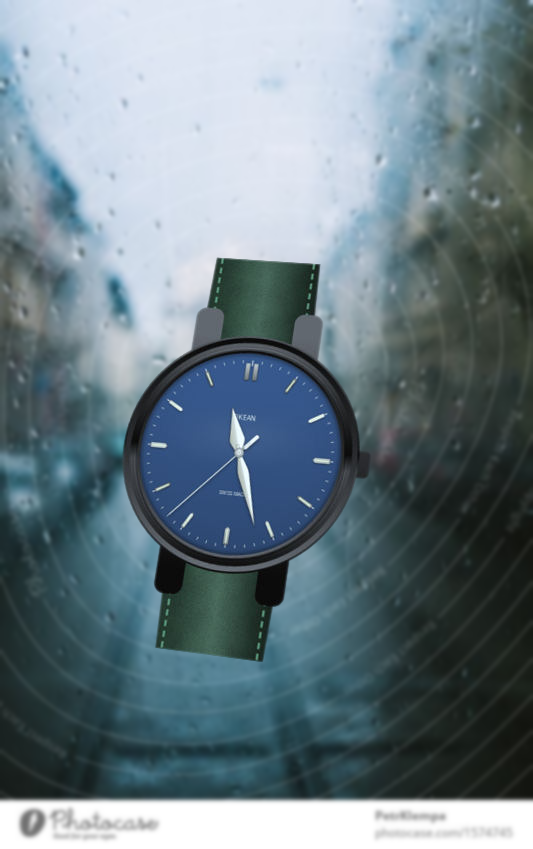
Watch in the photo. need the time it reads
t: 11:26:37
